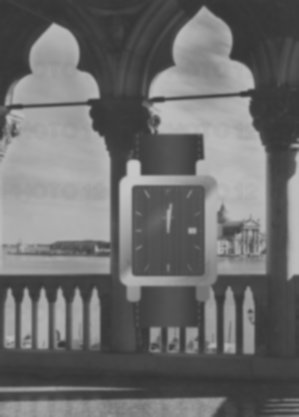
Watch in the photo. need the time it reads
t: 12:01
